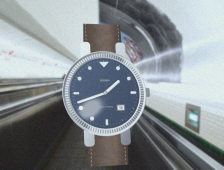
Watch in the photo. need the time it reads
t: 1:42
